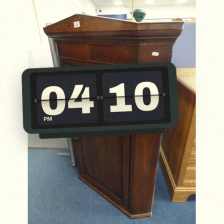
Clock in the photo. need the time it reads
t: 4:10
